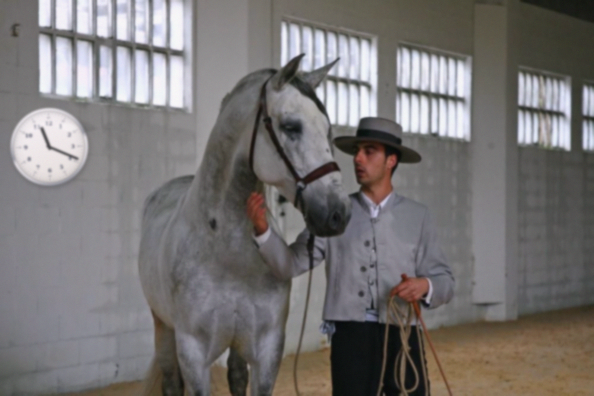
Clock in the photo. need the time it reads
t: 11:19
